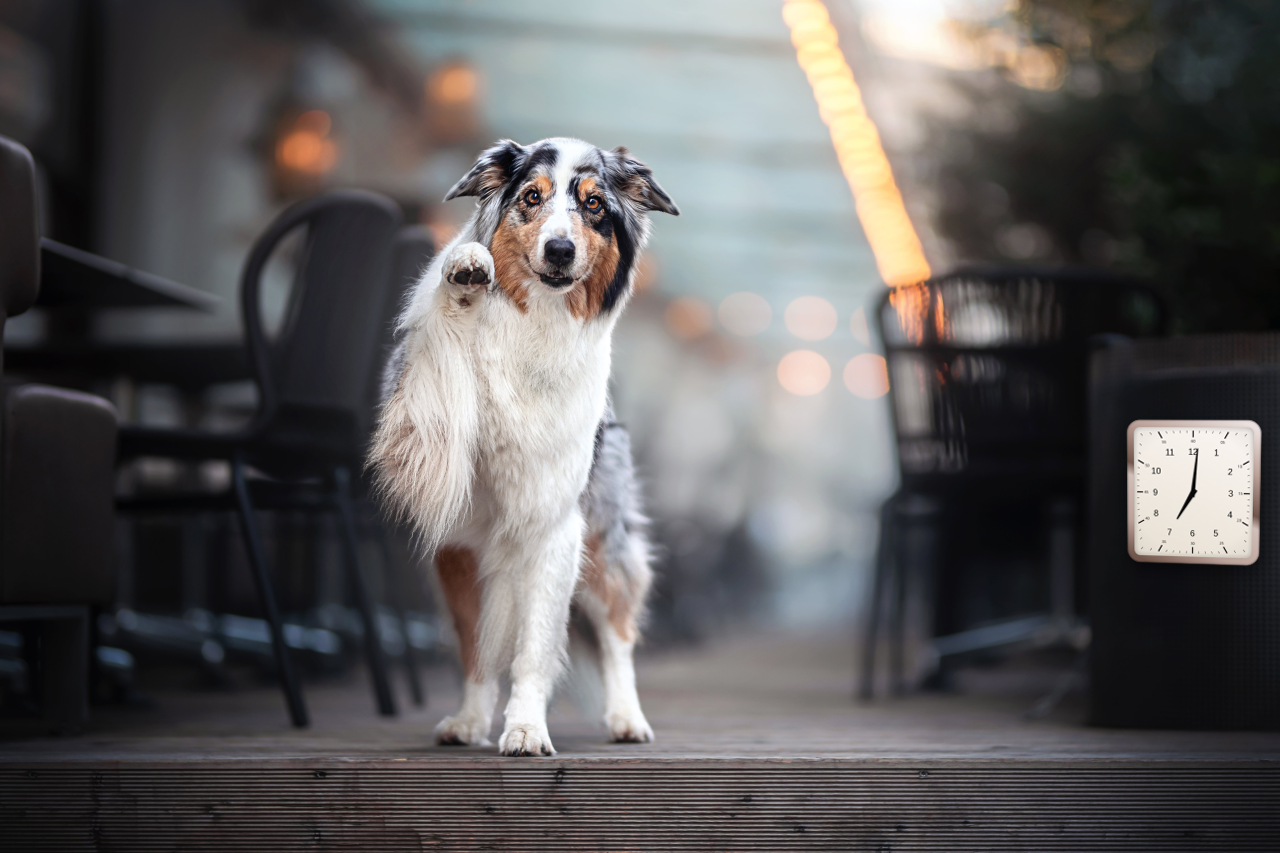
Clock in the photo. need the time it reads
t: 7:01
